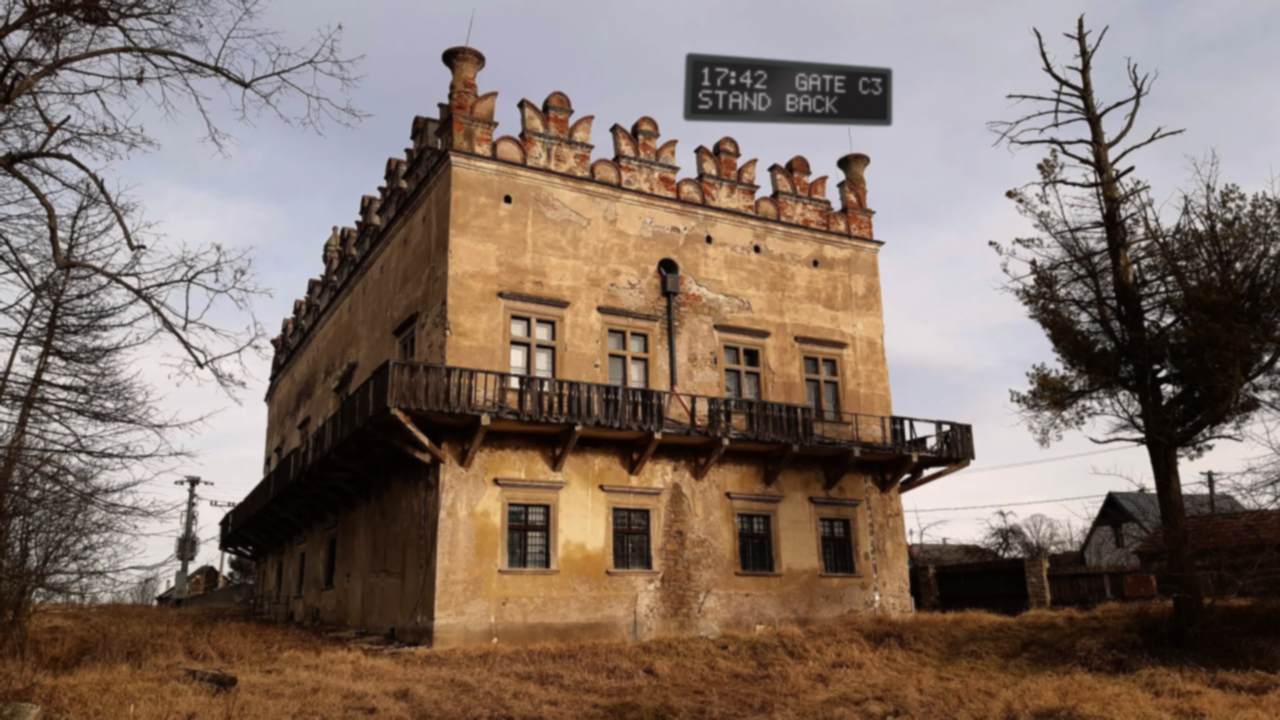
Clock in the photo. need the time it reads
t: 17:42
